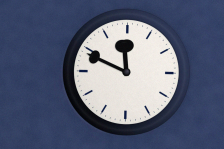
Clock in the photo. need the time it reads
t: 11:49
